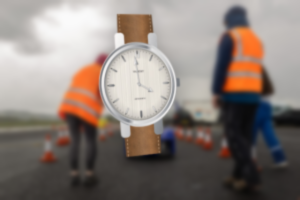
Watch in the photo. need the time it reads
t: 3:59
